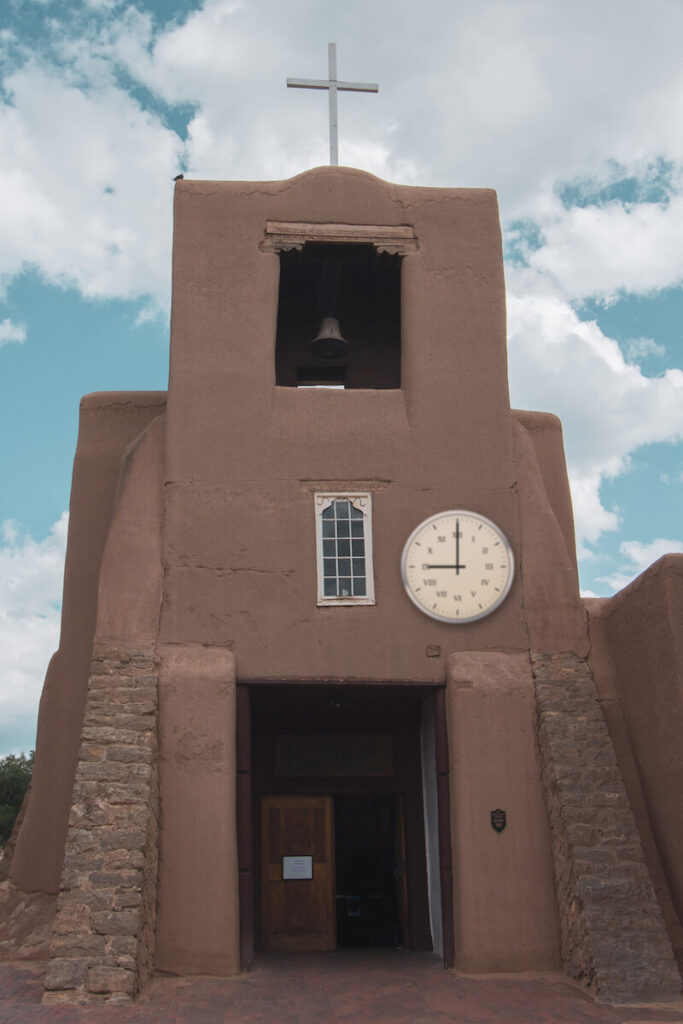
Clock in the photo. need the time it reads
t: 9:00
